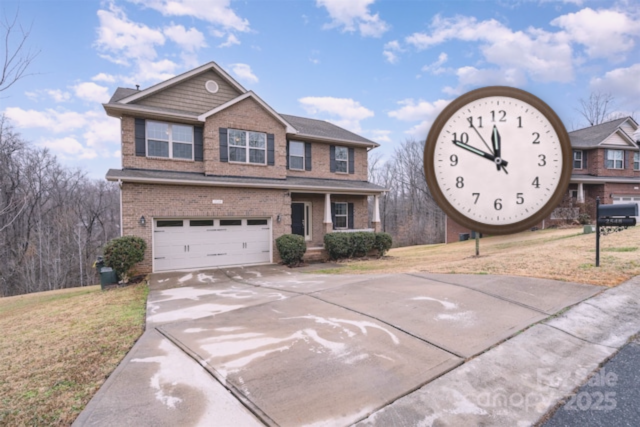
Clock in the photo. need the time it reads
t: 11:48:54
